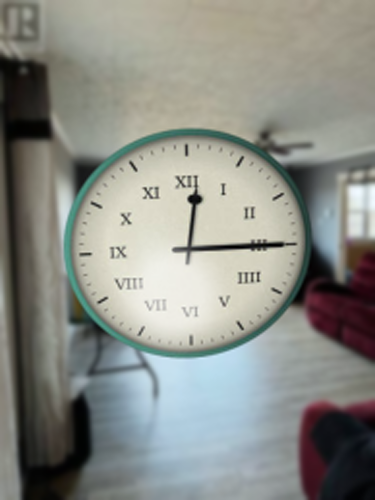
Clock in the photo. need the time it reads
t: 12:15
